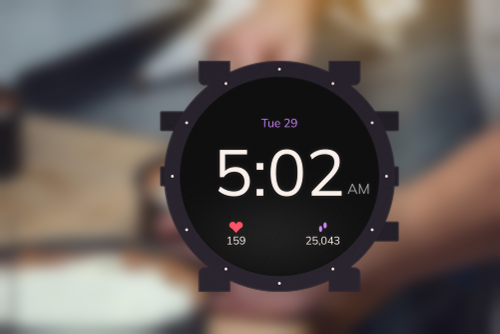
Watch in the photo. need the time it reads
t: 5:02
